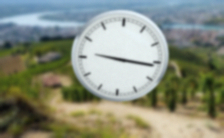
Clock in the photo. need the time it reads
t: 9:16
